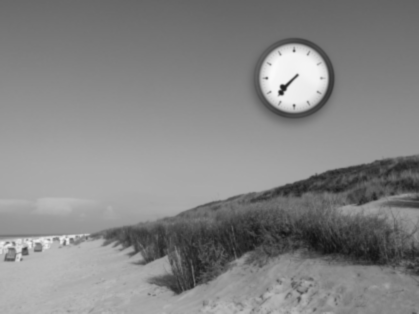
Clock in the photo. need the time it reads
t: 7:37
